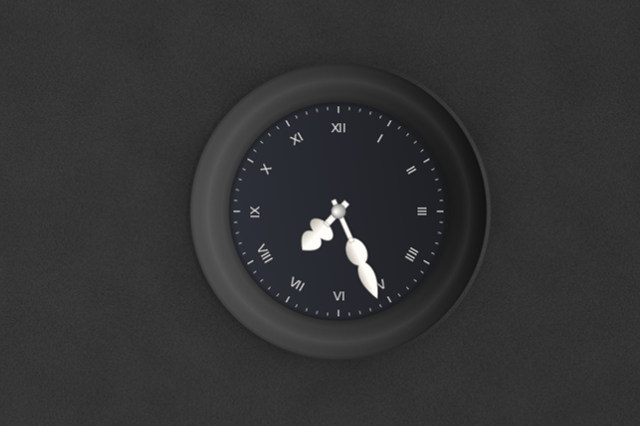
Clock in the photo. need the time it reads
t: 7:26
